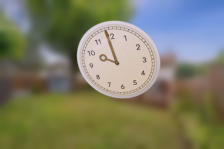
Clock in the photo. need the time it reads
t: 9:59
